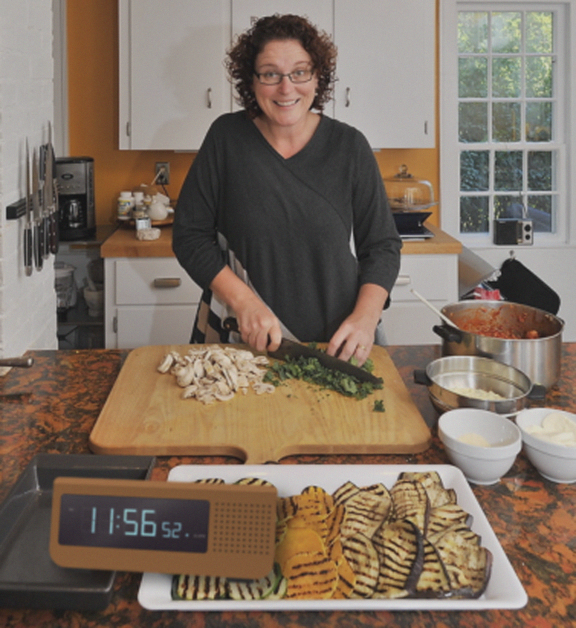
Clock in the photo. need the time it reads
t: 11:56:52
